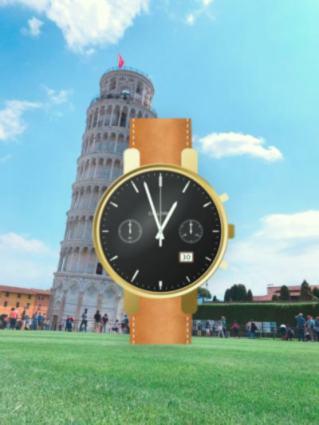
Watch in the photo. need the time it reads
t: 12:57
